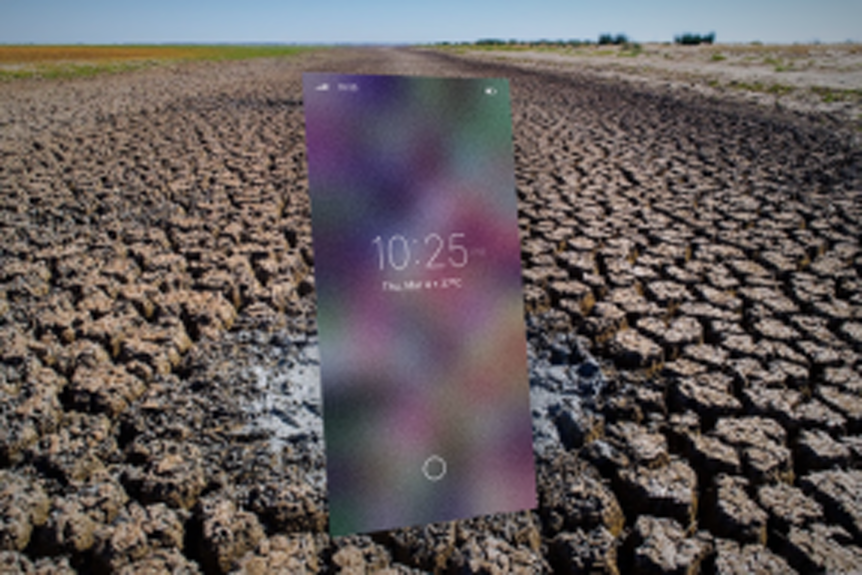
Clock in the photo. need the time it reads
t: 10:25
